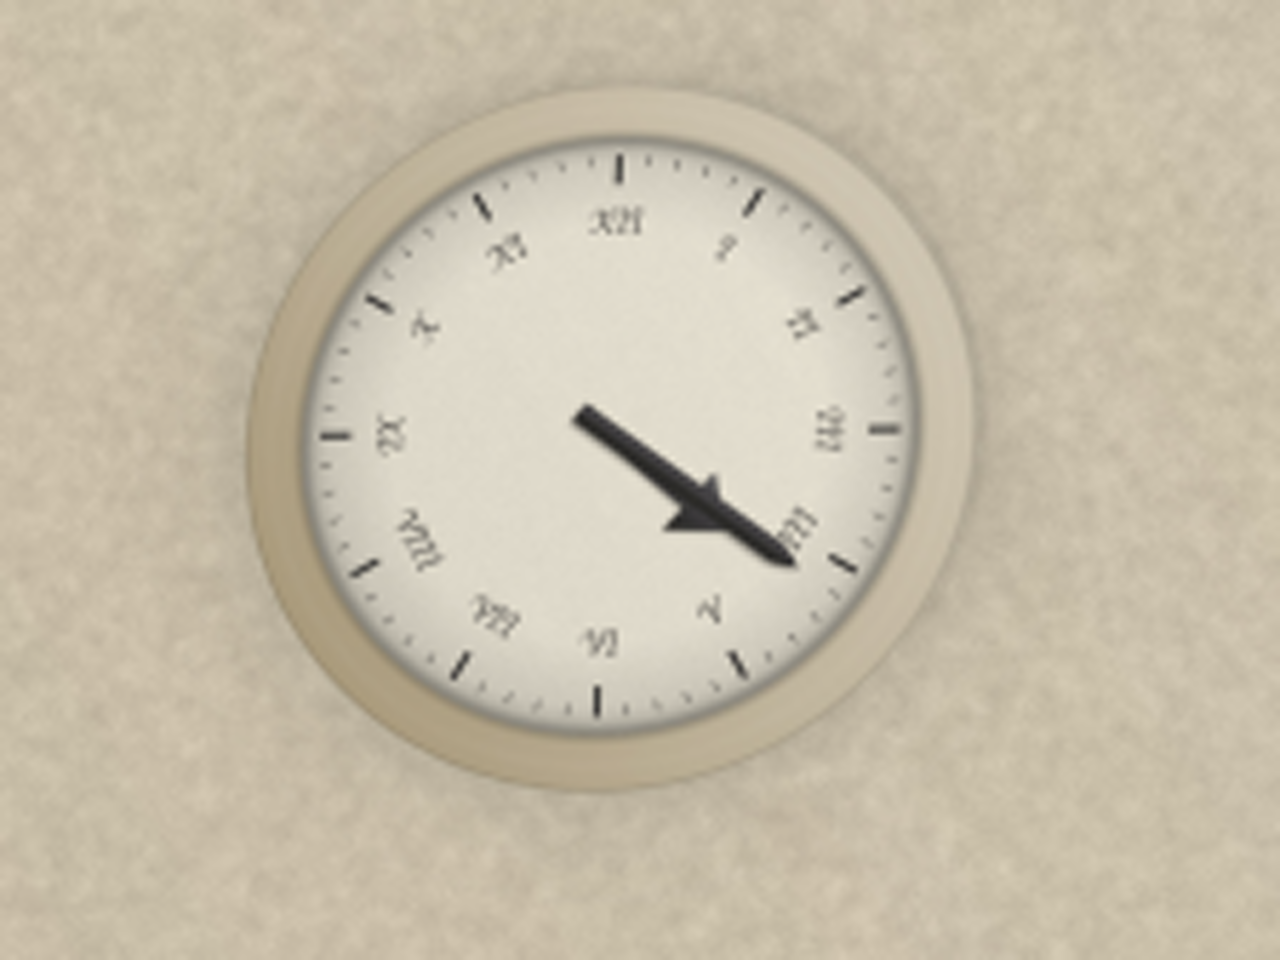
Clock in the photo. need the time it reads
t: 4:21
